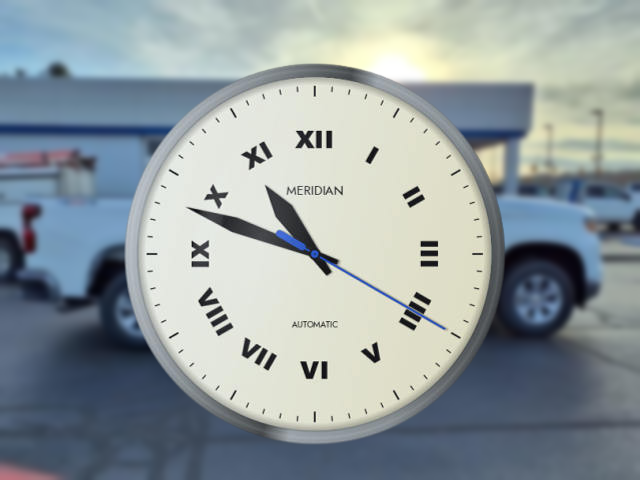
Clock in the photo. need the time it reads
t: 10:48:20
